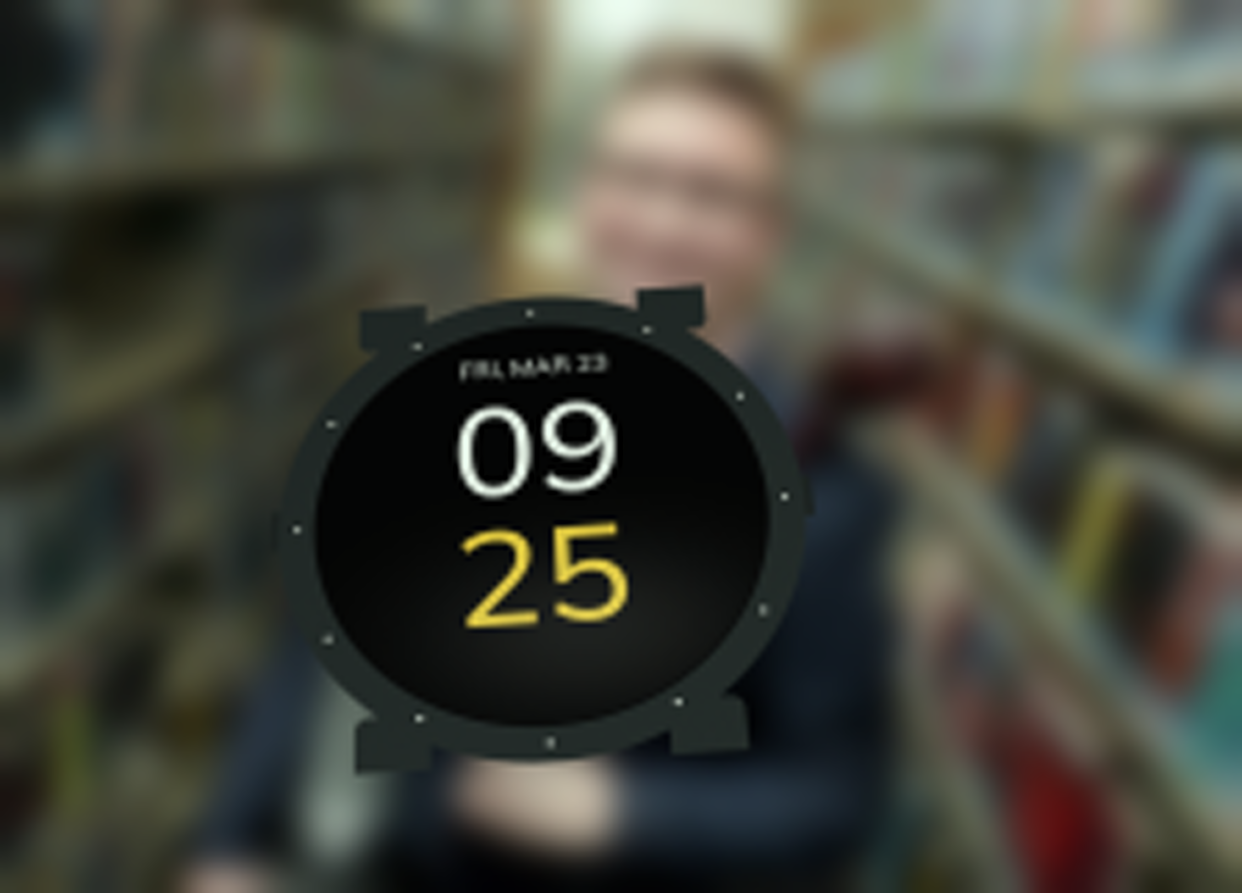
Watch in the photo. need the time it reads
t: 9:25
